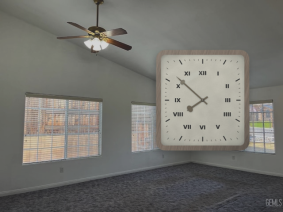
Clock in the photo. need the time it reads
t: 7:52
